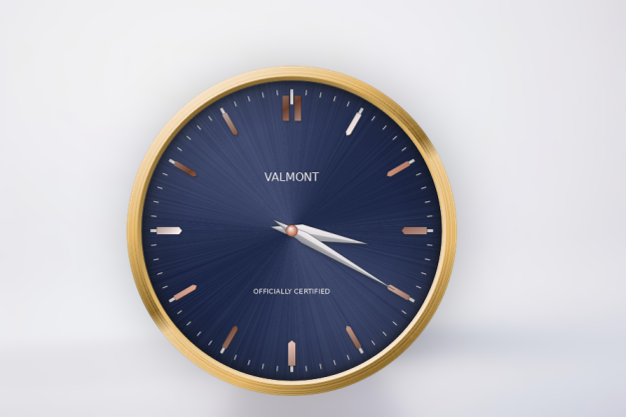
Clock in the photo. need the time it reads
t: 3:20
